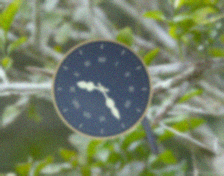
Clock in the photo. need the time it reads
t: 9:25
